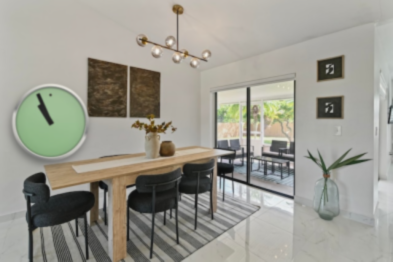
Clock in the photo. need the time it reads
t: 10:56
